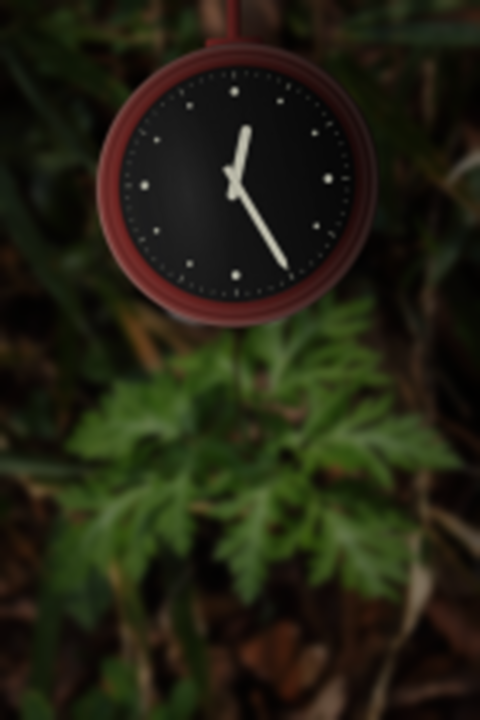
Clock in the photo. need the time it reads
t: 12:25
